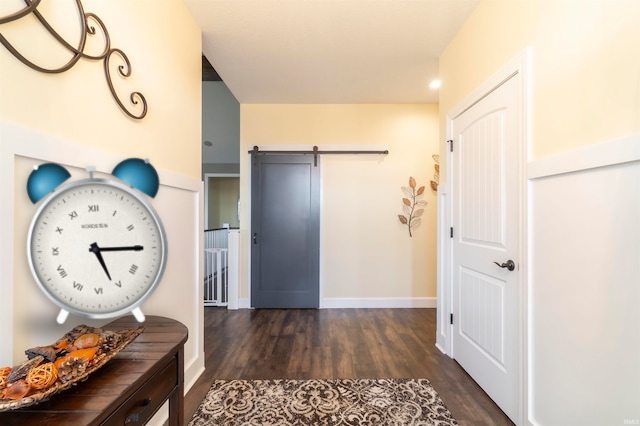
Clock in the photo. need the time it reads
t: 5:15
